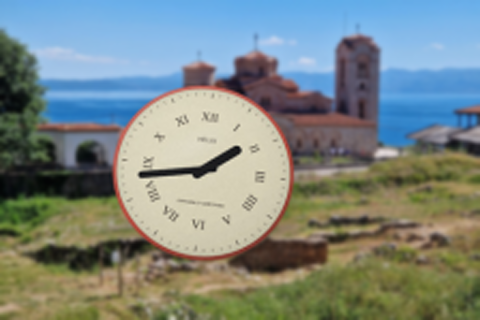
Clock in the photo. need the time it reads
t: 1:43
